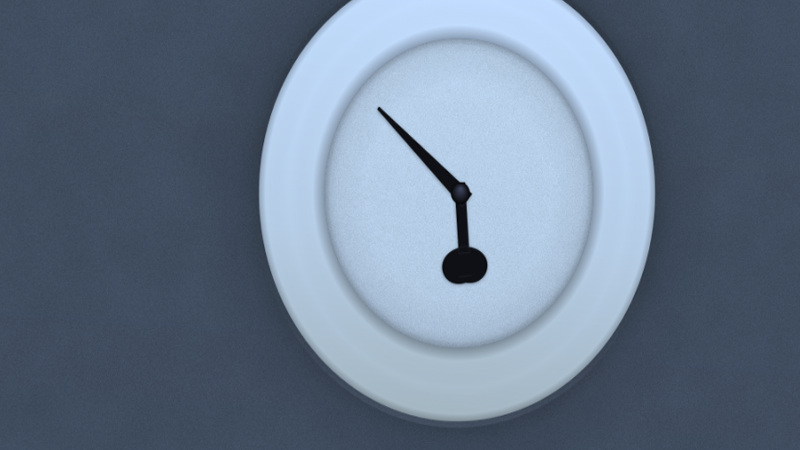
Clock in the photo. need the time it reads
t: 5:52
